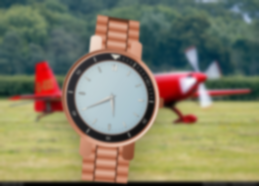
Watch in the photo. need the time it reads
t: 5:40
